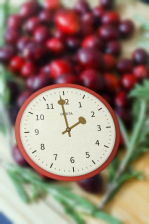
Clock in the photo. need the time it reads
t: 1:59
